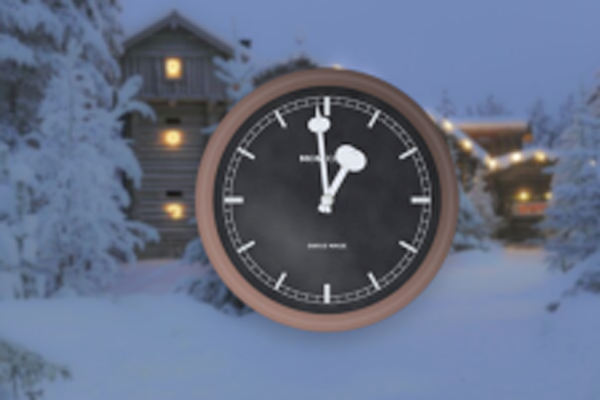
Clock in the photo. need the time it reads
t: 12:59
